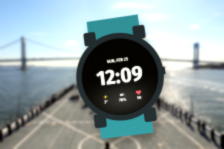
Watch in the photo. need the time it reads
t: 12:09
